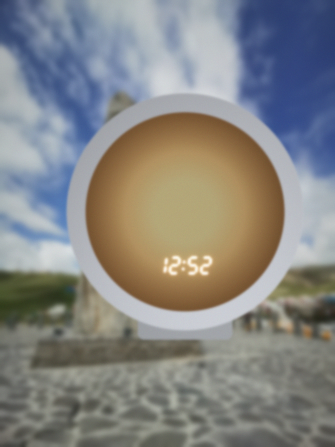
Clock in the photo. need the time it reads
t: 12:52
